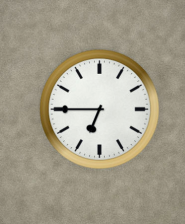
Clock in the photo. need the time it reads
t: 6:45
